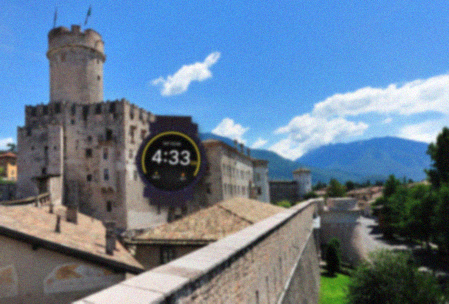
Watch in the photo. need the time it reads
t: 4:33
